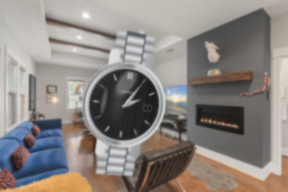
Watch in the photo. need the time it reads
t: 2:05
